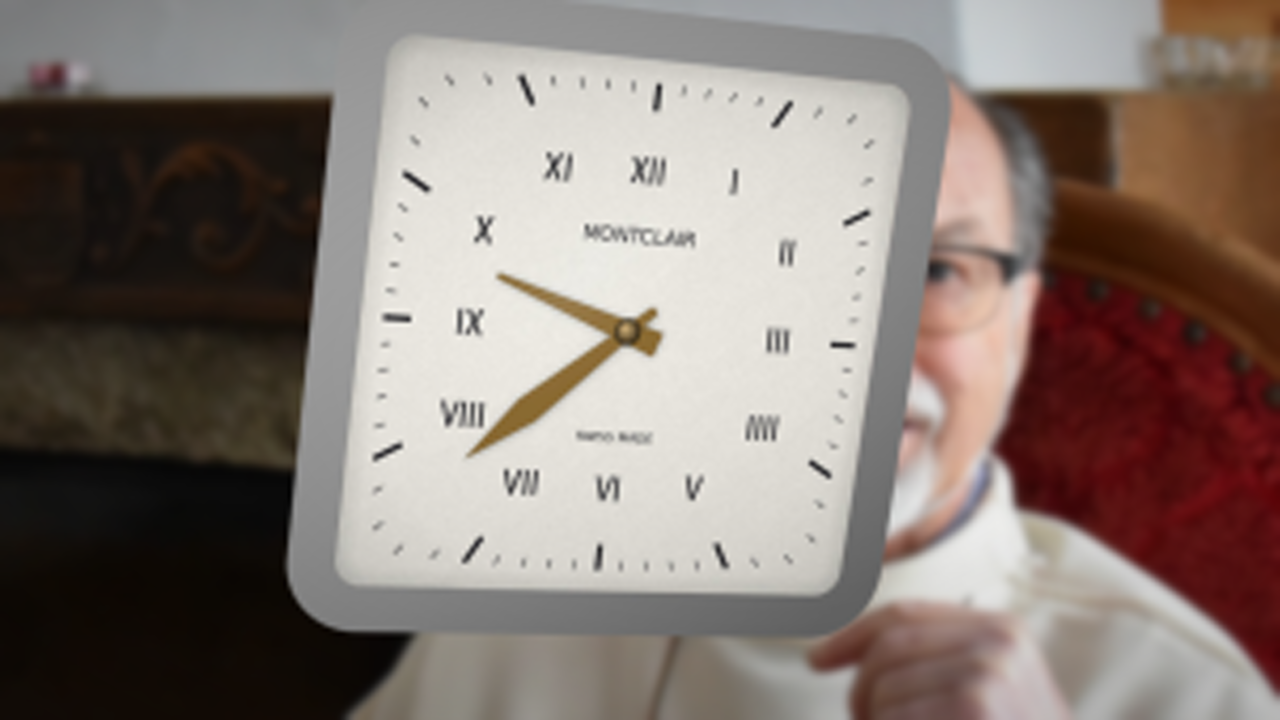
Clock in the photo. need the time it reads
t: 9:38
